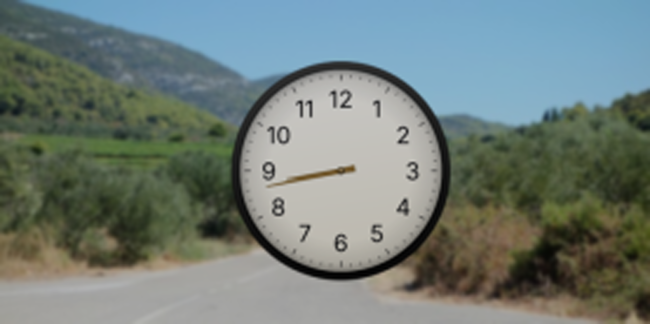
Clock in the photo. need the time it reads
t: 8:43
